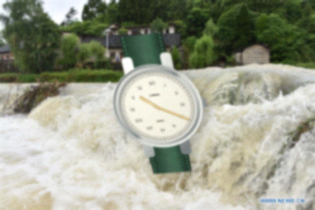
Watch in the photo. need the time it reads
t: 10:20
